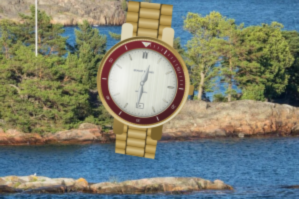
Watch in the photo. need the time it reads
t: 12:31
